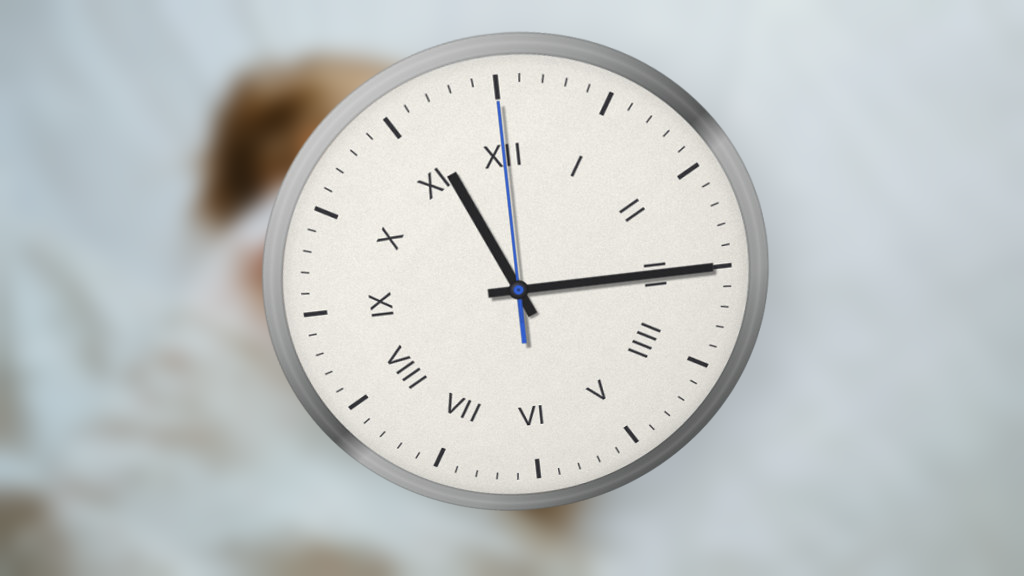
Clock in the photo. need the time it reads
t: 11:15:00
